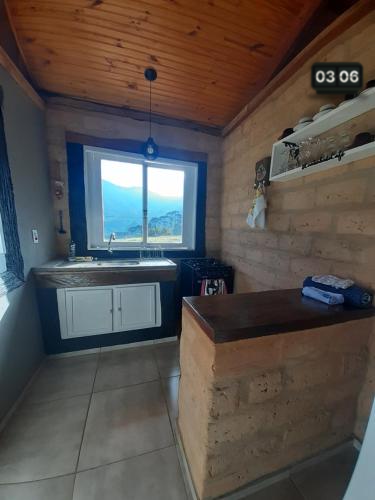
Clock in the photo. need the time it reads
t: 3:06
